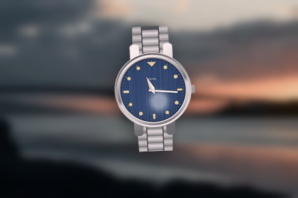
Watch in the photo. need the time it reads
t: 11:16
